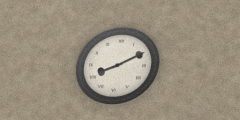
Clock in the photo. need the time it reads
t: 8:10
